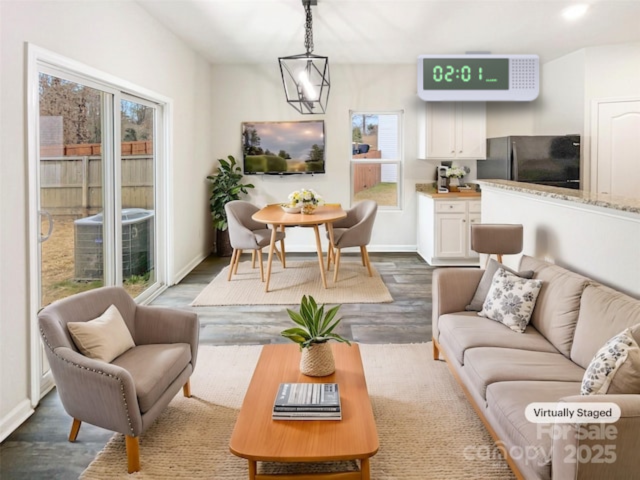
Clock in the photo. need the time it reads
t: 2:01
